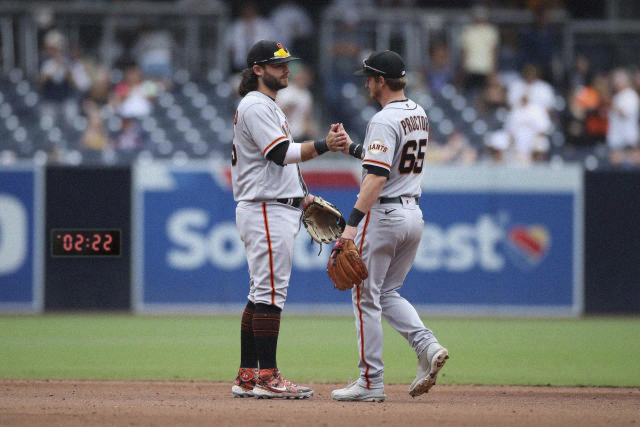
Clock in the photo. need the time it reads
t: 2:22
